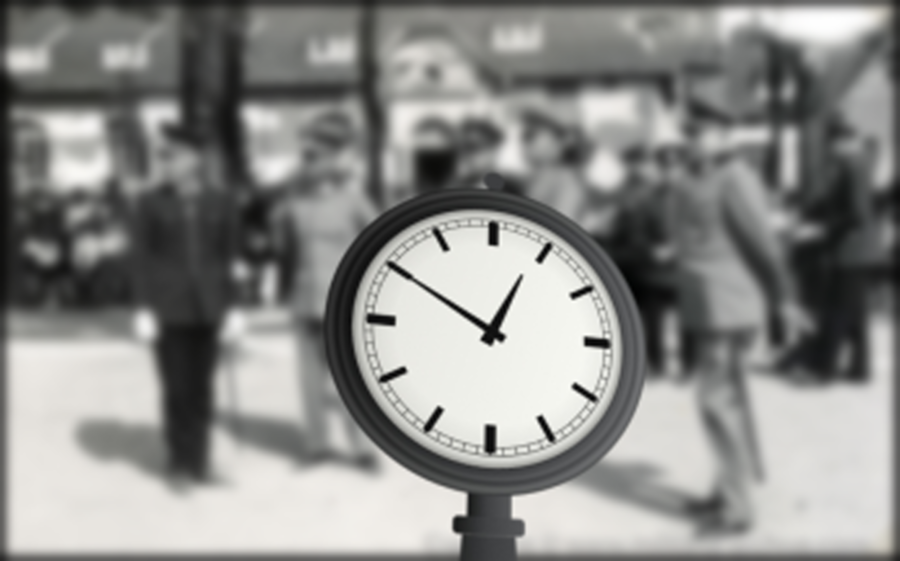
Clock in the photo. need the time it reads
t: 12:50
